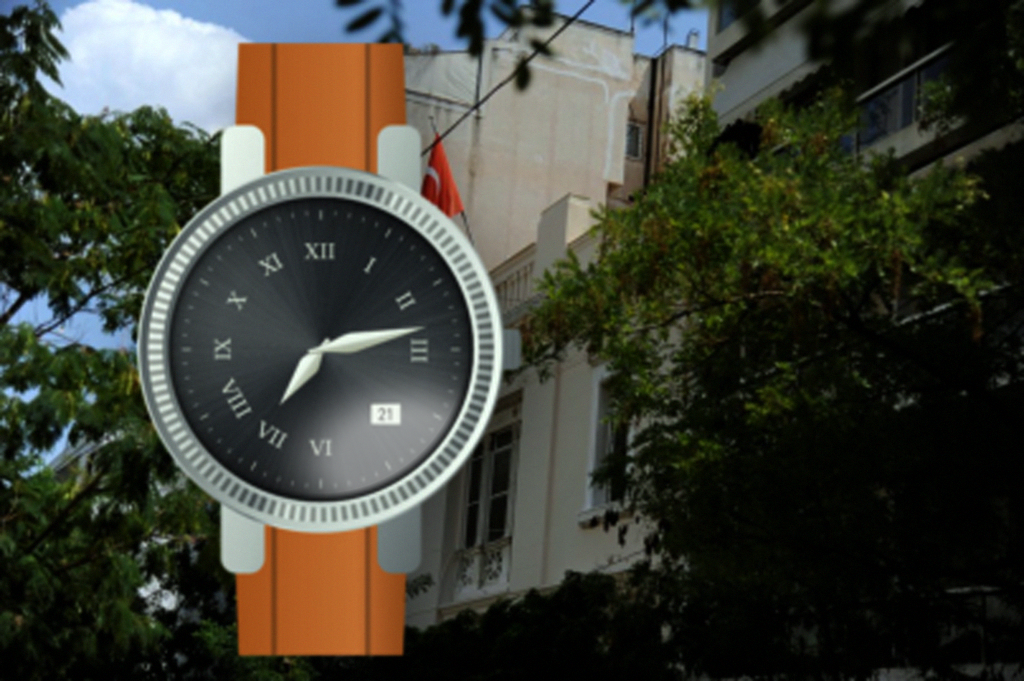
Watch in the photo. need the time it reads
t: 7:13
